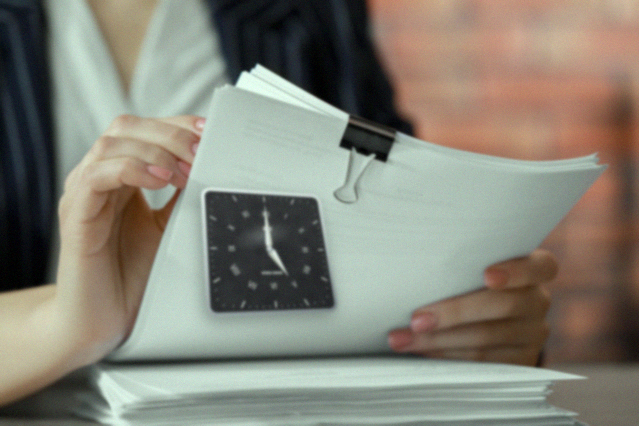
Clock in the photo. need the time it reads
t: 5:00
